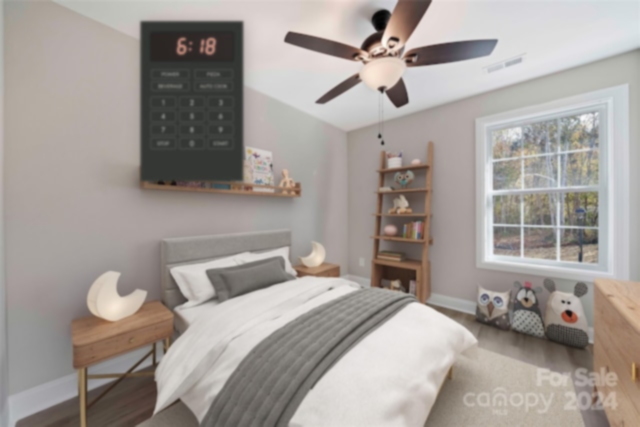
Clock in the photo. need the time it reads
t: 6:18
